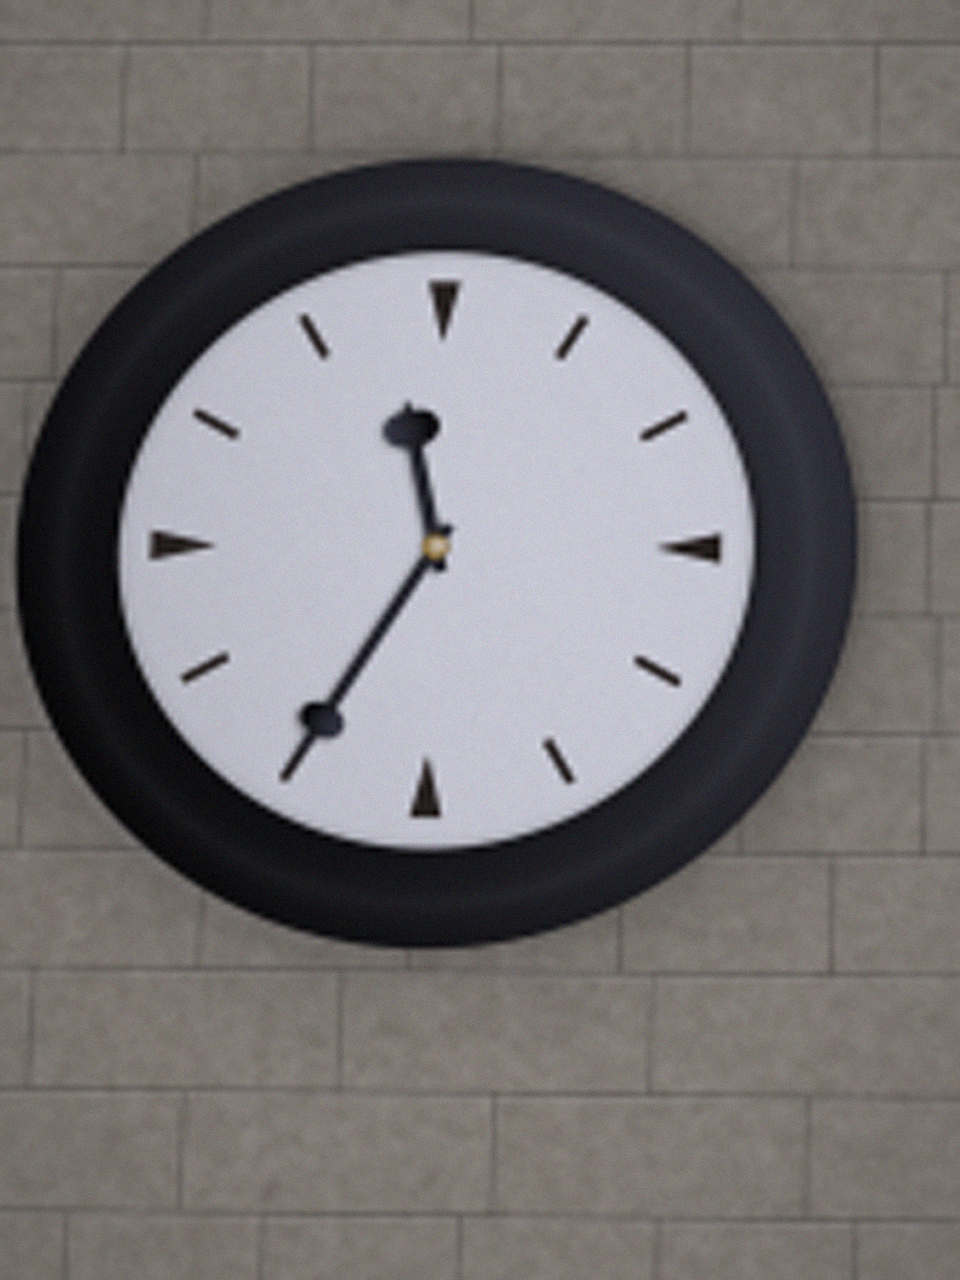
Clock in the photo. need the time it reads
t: 11:35
